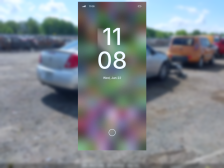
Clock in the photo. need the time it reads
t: 11:08
